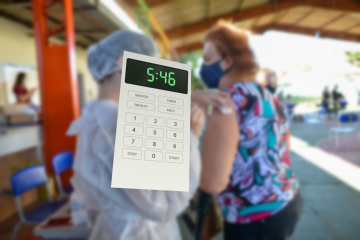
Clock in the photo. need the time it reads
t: 5:46
